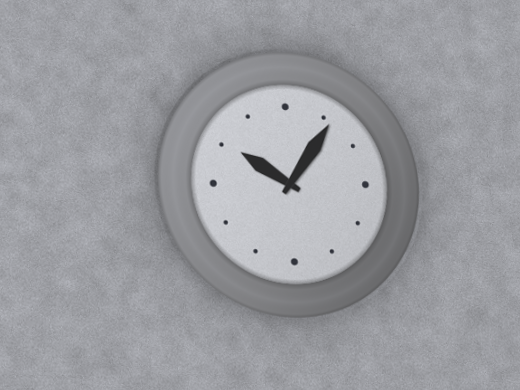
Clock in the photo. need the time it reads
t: 10:06
